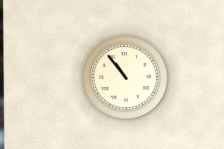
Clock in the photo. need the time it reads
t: 10:54
